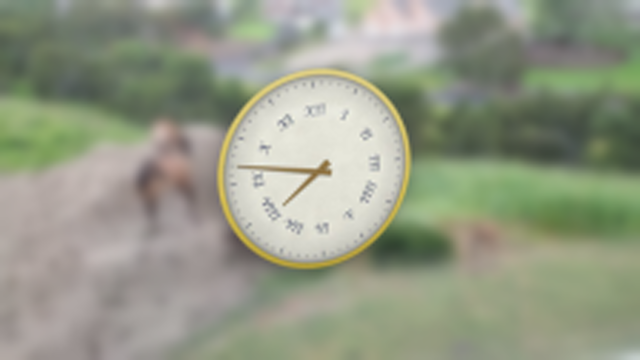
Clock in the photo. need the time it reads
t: 7:47
